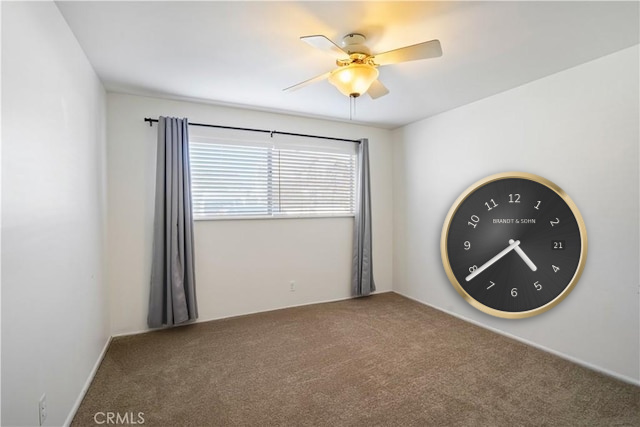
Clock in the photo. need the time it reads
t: 4:39
